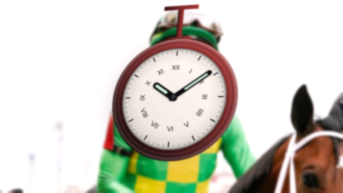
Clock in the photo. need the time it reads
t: 10:09
